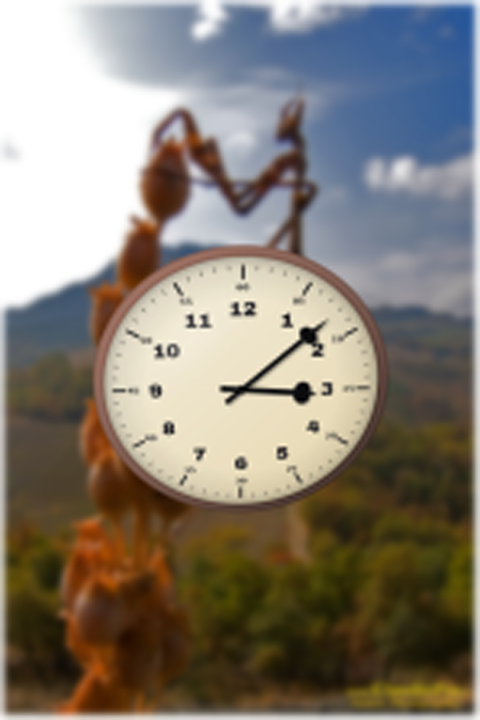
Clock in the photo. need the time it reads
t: 3:08
